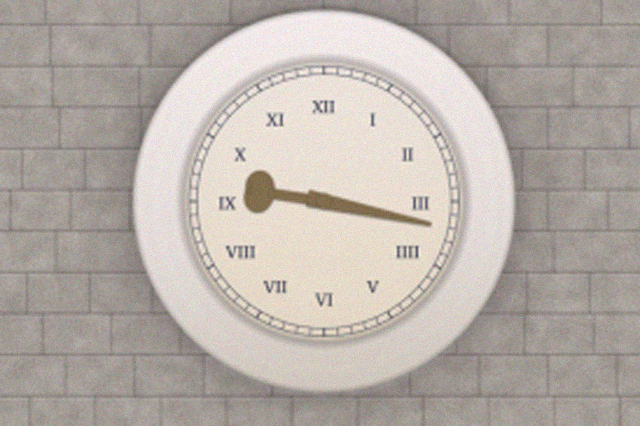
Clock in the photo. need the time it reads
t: 9:17
